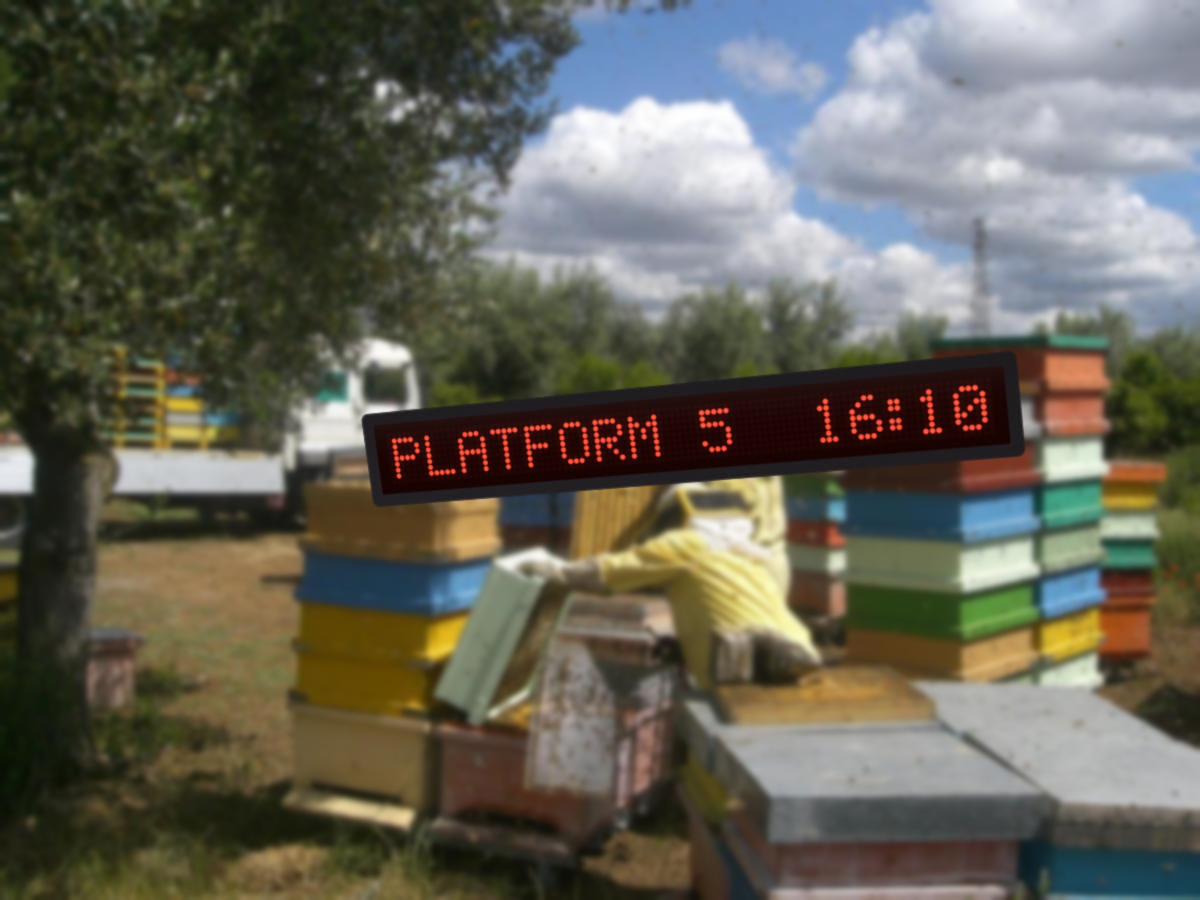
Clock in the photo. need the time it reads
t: 16:10
